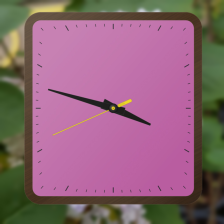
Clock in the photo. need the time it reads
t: 3:47:41
